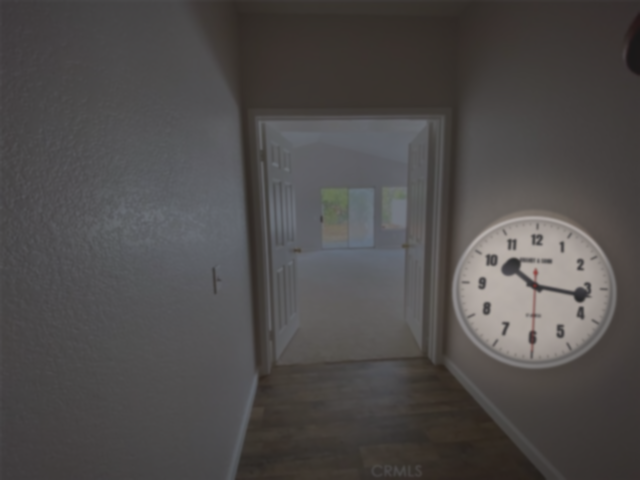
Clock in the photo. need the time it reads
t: 10:16:30
